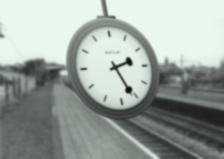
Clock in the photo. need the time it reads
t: 2:26
